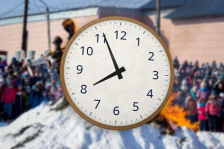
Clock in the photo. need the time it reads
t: 7:56
